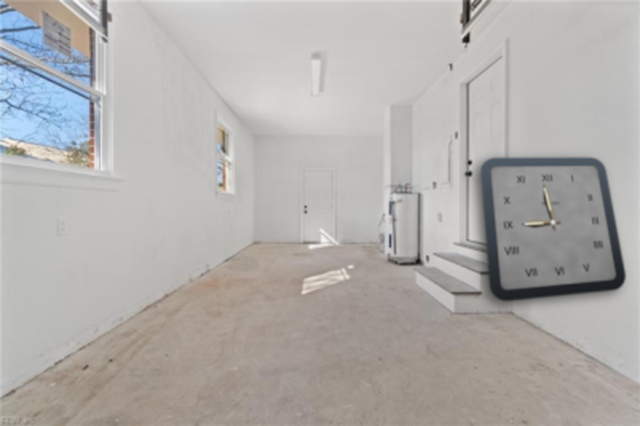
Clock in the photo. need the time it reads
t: 8:59
